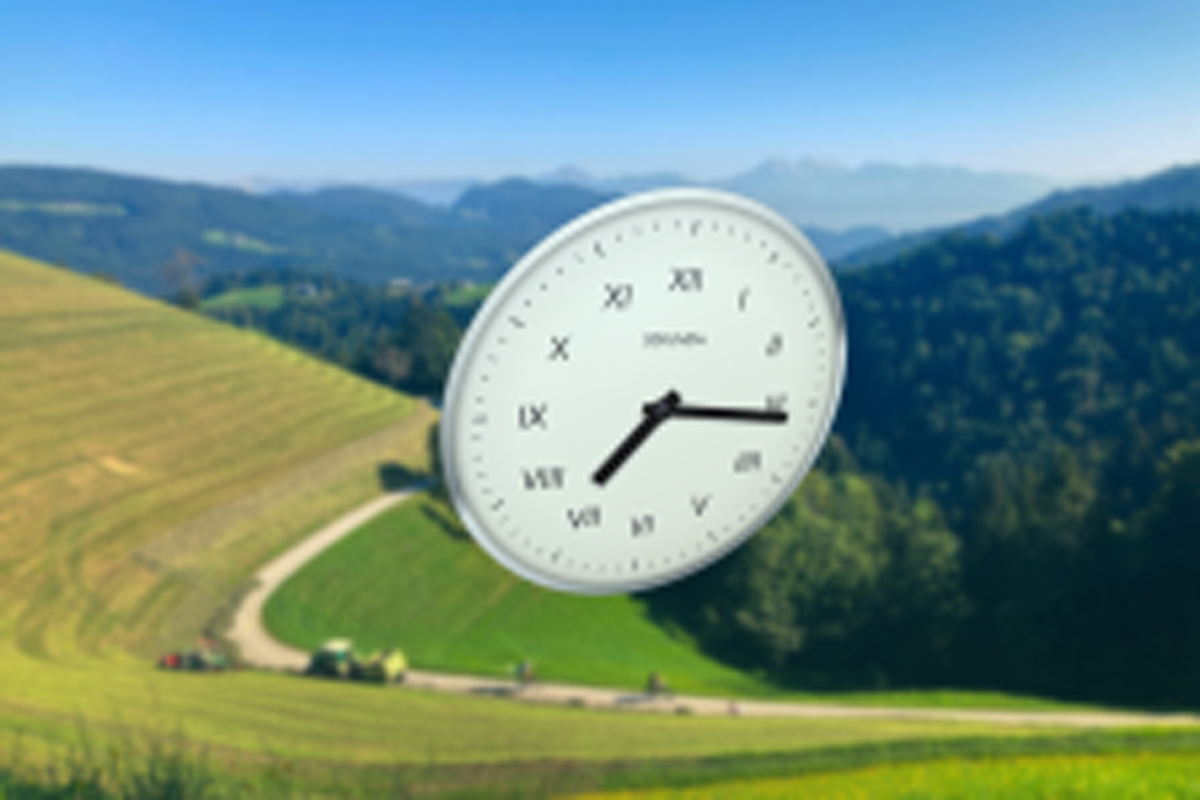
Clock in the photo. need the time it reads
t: 7:16
